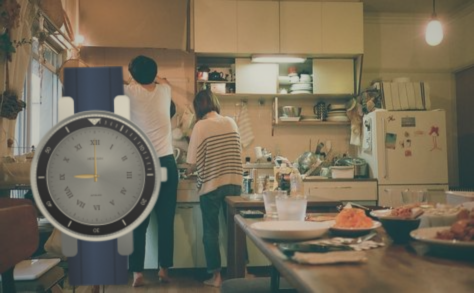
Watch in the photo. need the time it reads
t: 9:00
